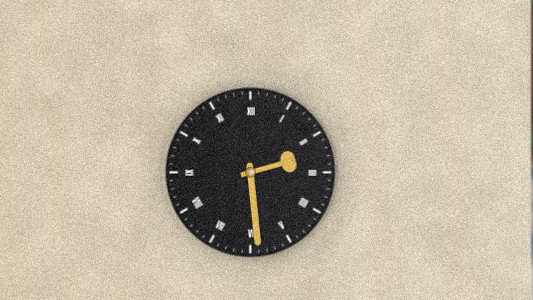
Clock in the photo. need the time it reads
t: 2:29
